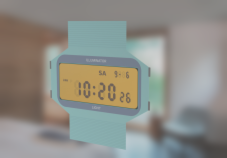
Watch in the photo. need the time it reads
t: 10:20:26
